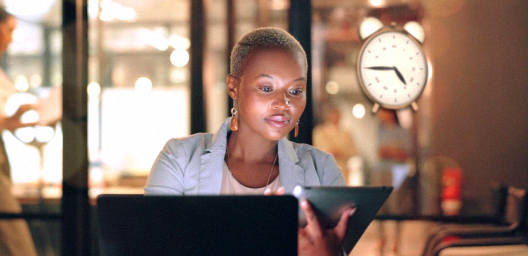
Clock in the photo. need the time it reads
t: 4:45
